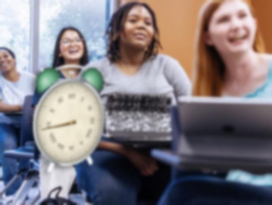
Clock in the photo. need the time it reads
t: 8:44
